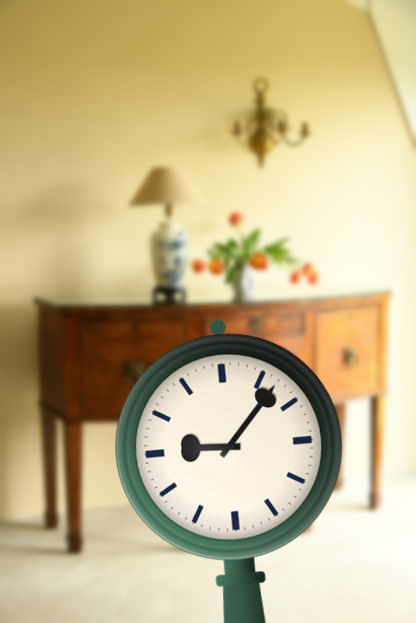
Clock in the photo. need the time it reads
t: 9:07
